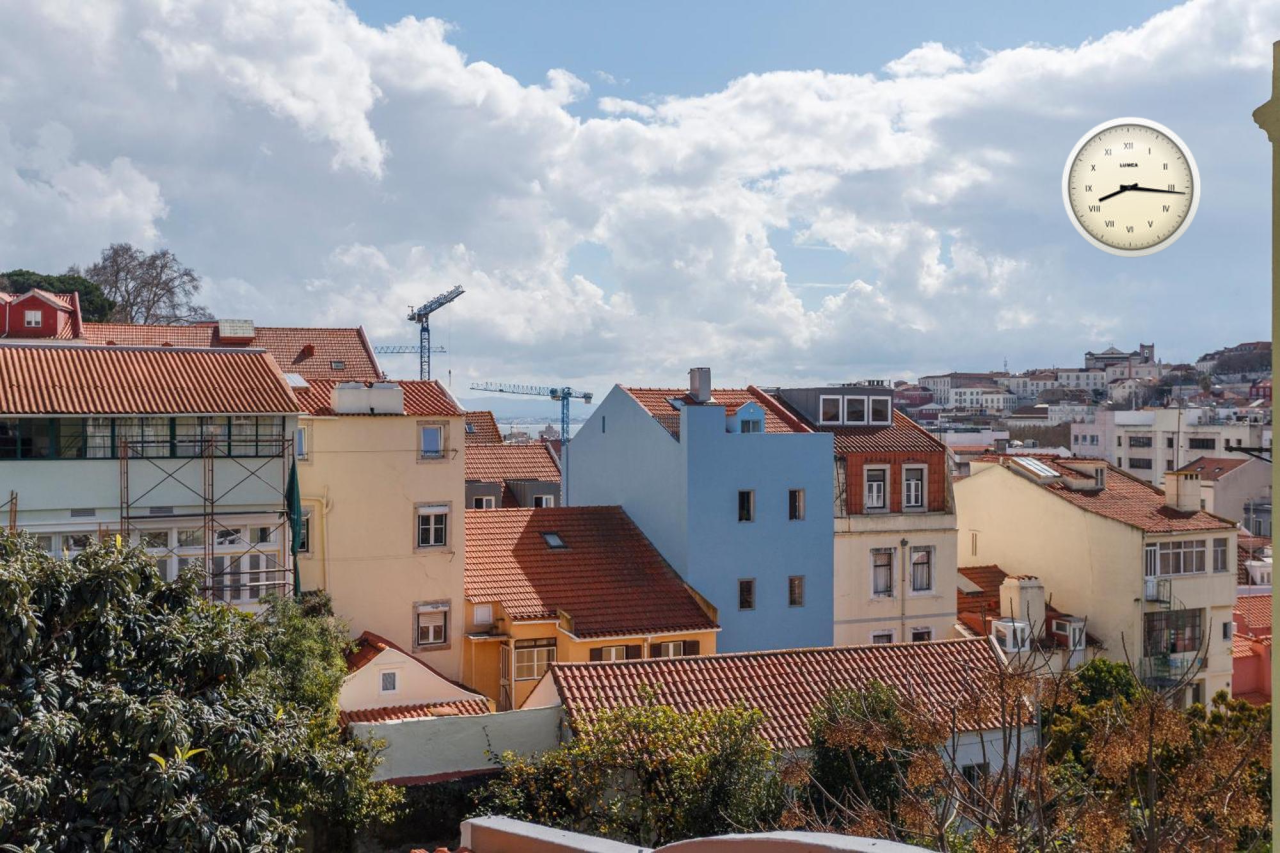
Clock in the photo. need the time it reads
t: 8:16
